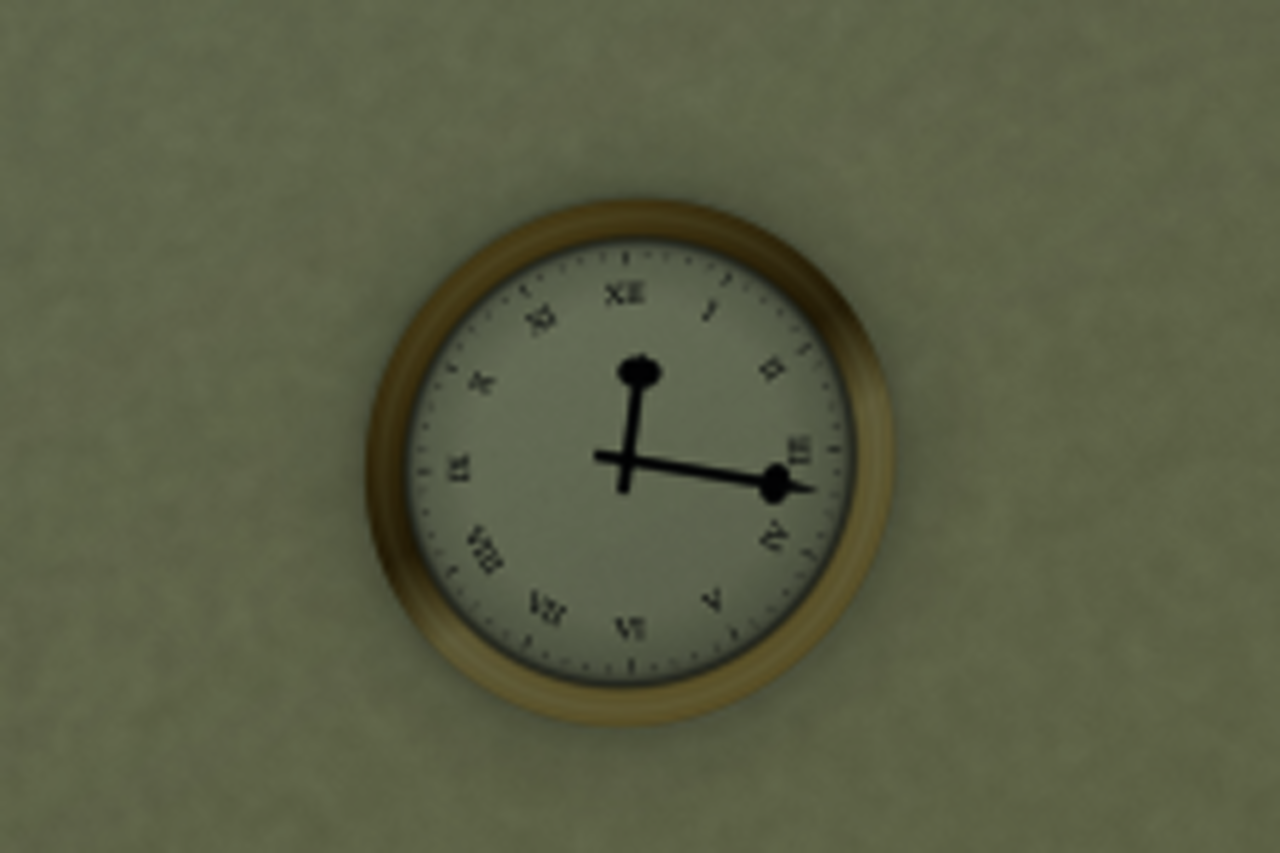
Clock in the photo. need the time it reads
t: 12:17
